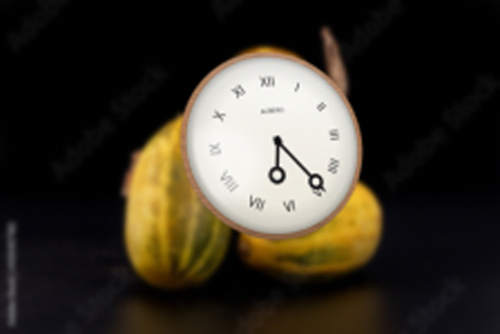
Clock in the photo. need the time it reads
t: 6:24
